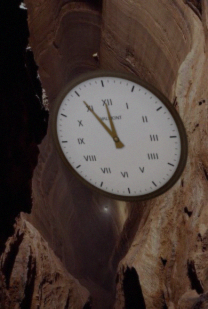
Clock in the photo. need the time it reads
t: 11:55
